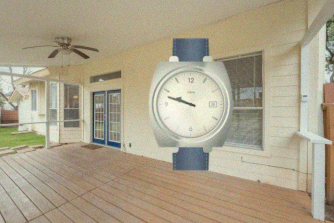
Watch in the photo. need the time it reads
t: 9:48
